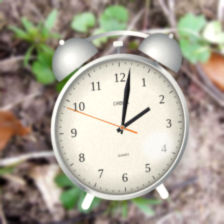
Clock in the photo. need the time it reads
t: 2:01:49
